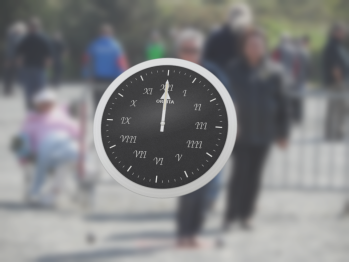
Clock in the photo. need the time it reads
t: 12:00
